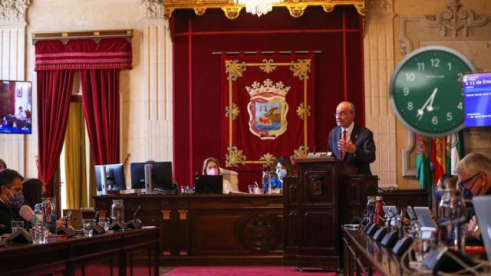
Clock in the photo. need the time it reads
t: 6:36
